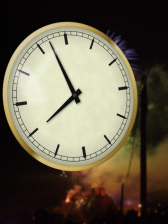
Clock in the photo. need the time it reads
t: 7:57
